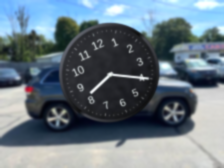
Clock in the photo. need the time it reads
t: 8:20
